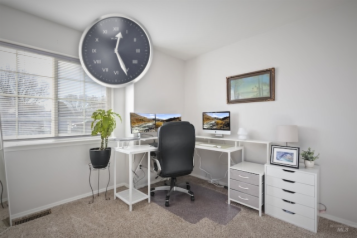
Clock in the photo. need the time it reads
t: 12:26
